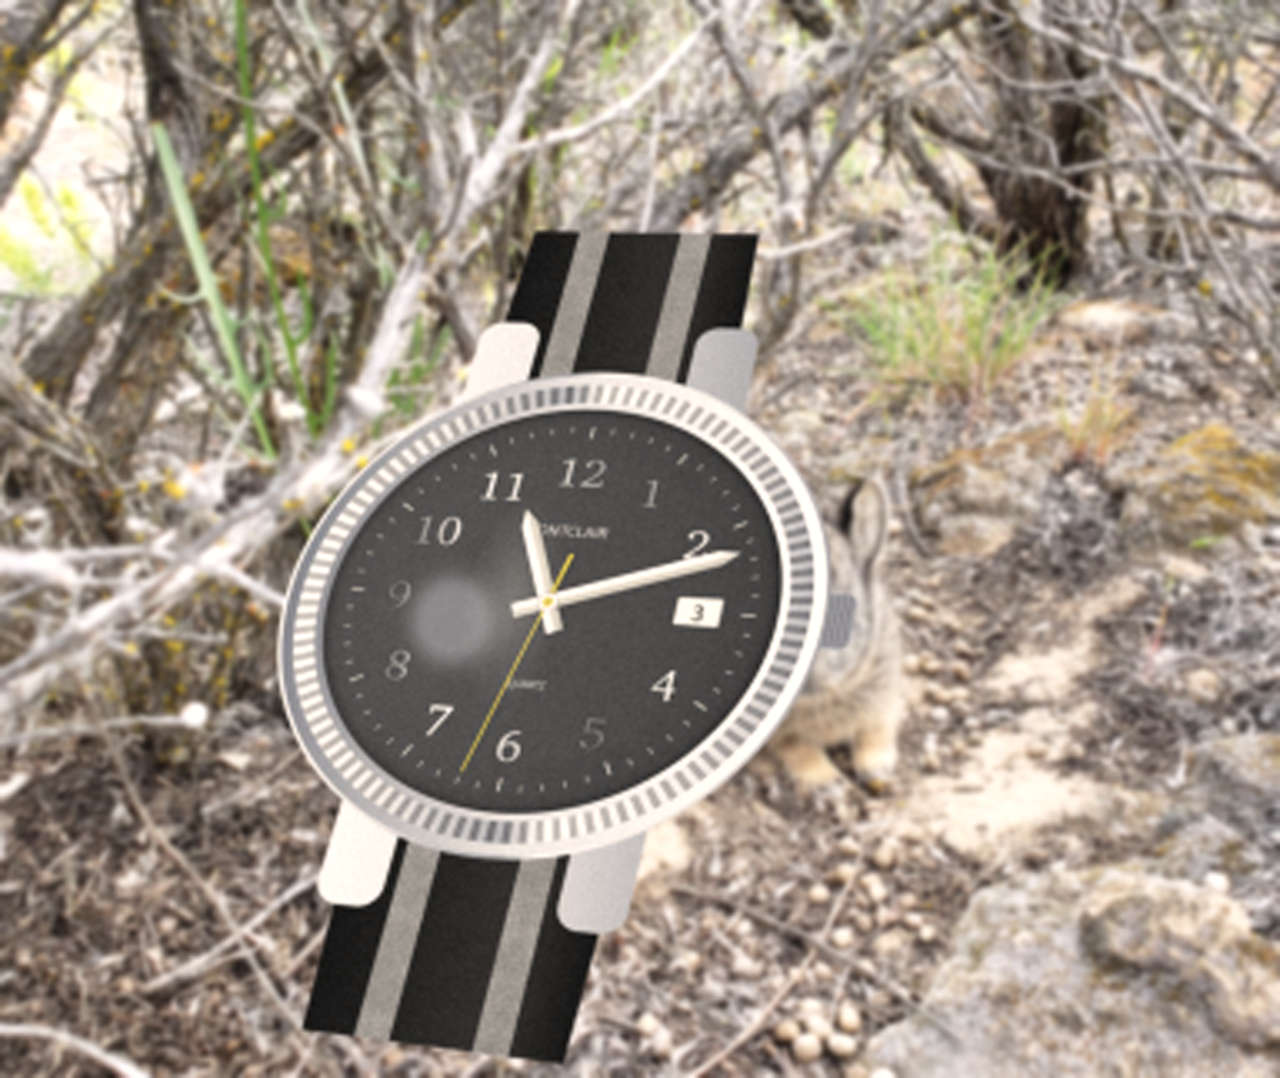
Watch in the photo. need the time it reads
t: 11:11:32
